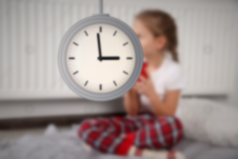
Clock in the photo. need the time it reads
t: 2:59
